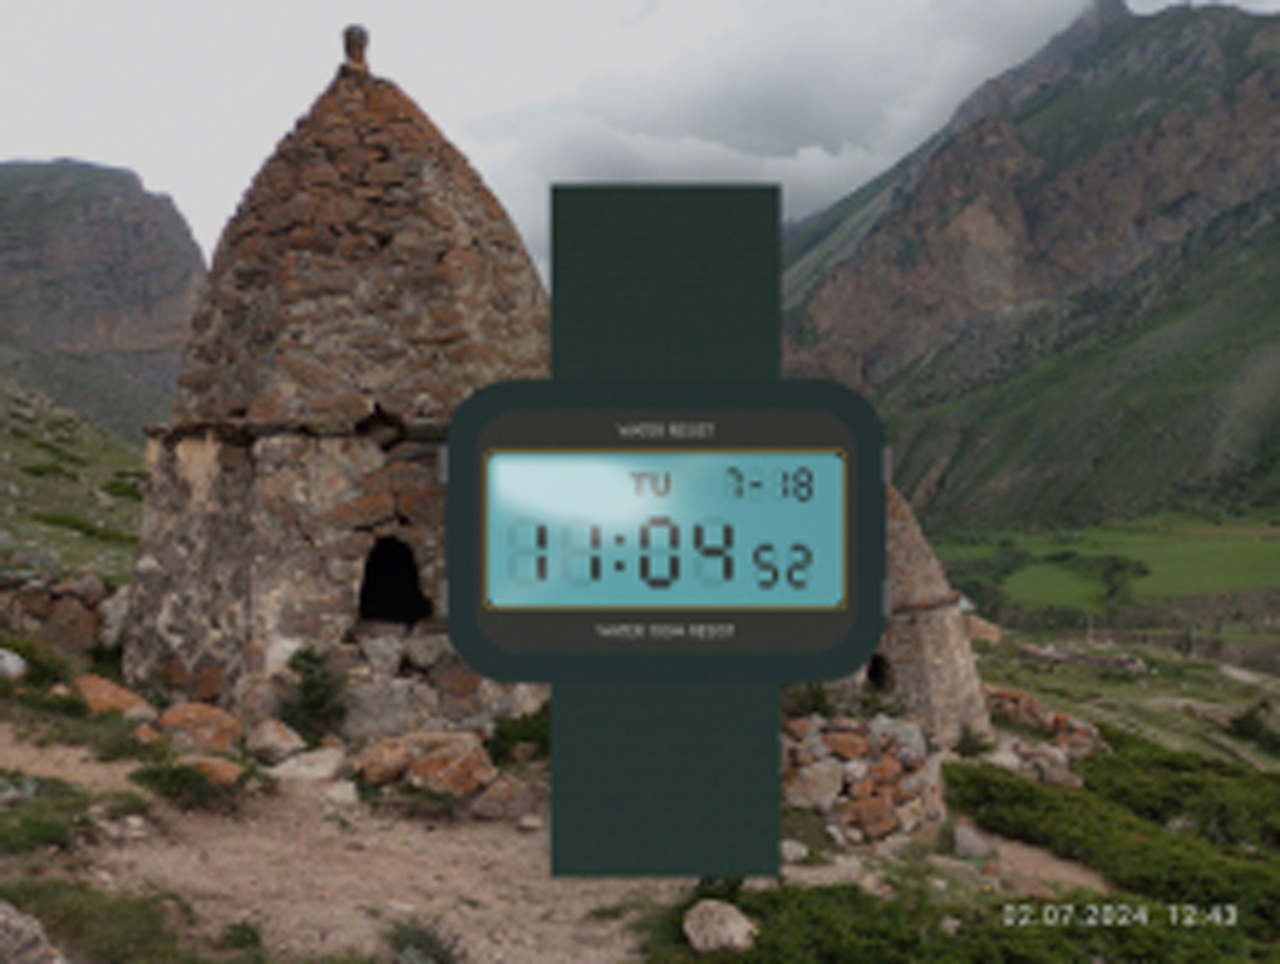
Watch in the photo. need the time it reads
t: 11:04:52
